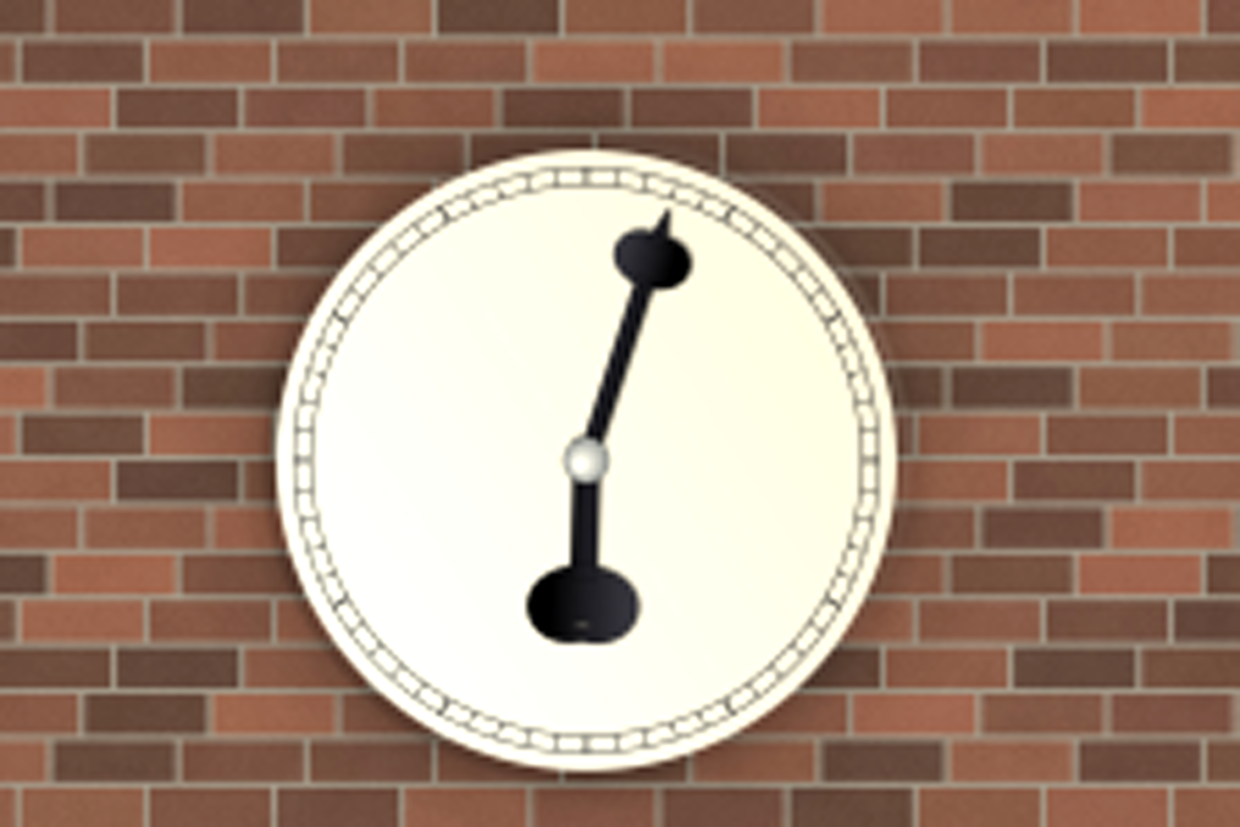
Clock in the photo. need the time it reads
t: 6:03
